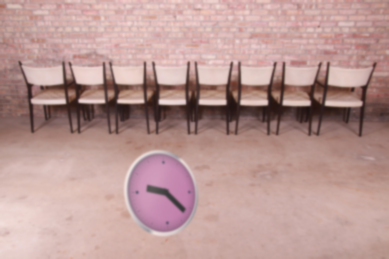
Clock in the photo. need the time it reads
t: 9:22
